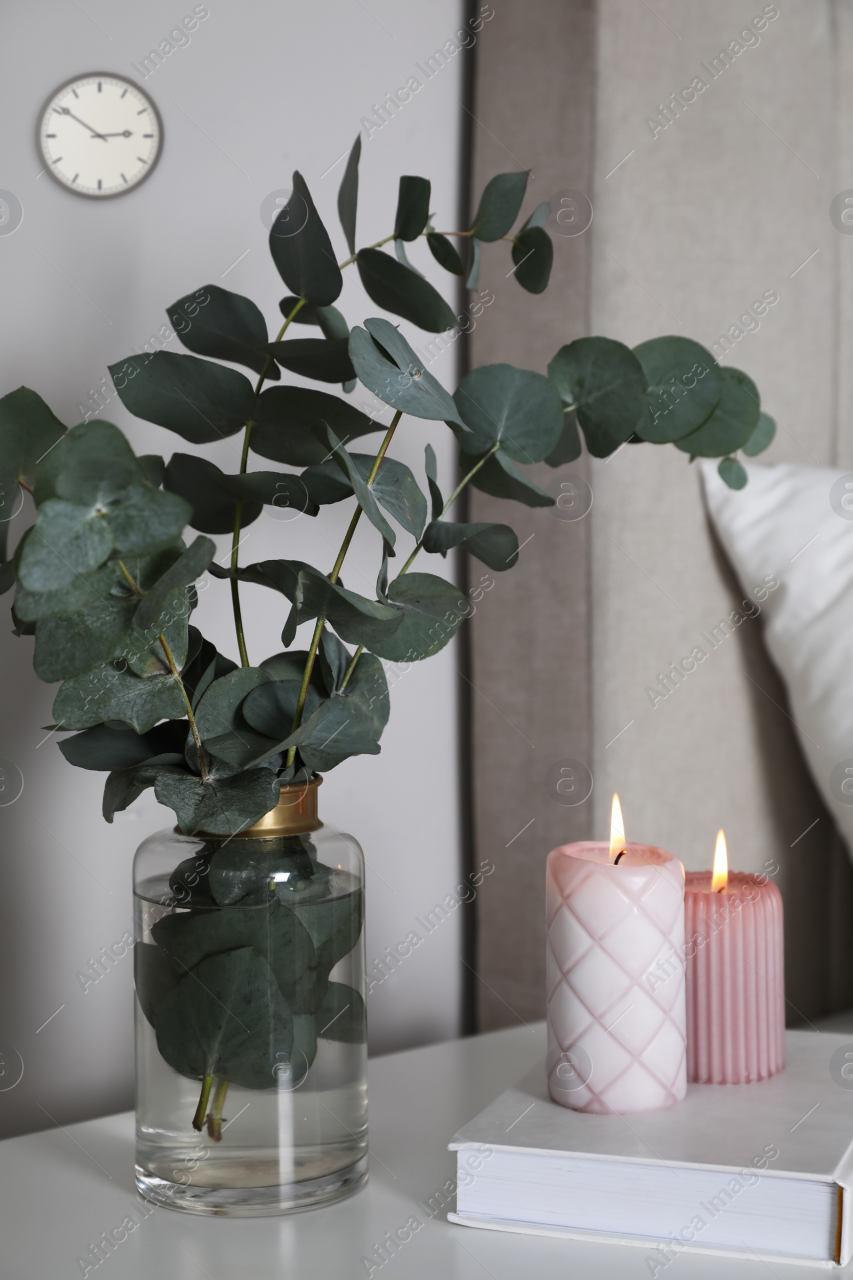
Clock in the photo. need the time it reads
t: 2:51
